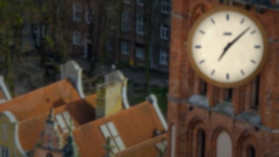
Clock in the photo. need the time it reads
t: 7:08
